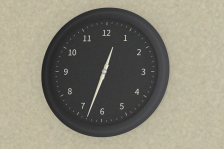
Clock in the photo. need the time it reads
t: 12:33
